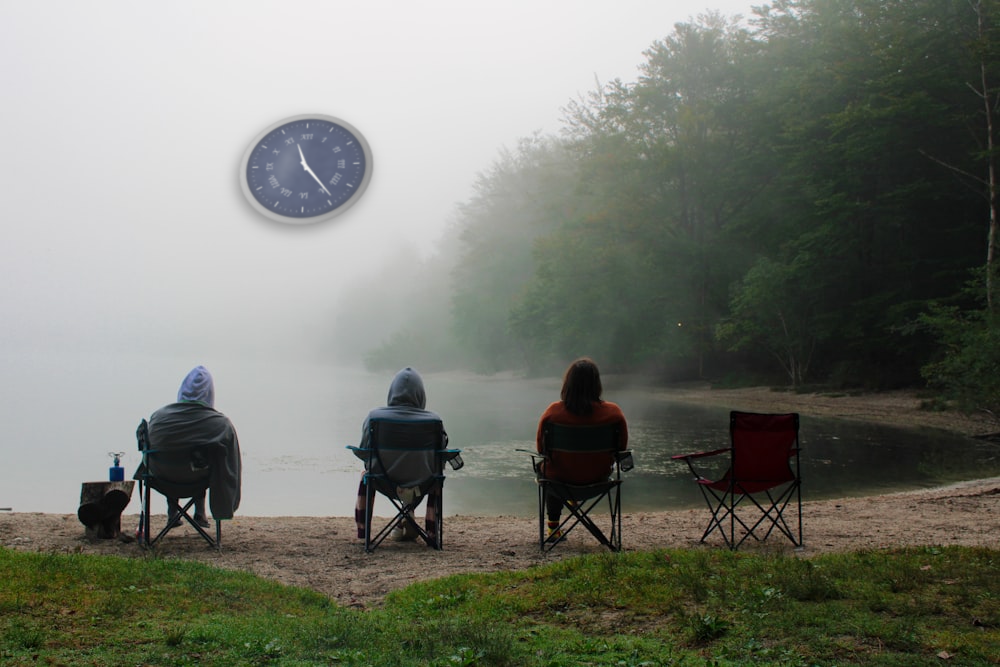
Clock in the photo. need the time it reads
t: 11:24
